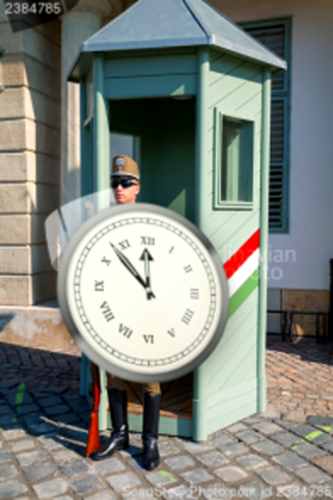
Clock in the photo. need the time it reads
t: 11:53
